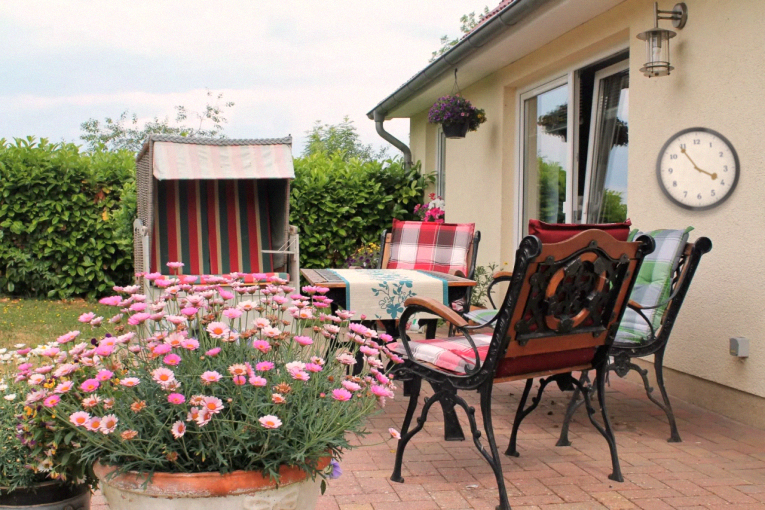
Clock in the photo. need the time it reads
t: 3:54
